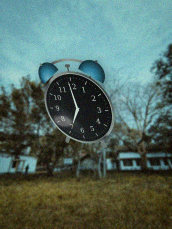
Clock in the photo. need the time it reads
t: 6:59
